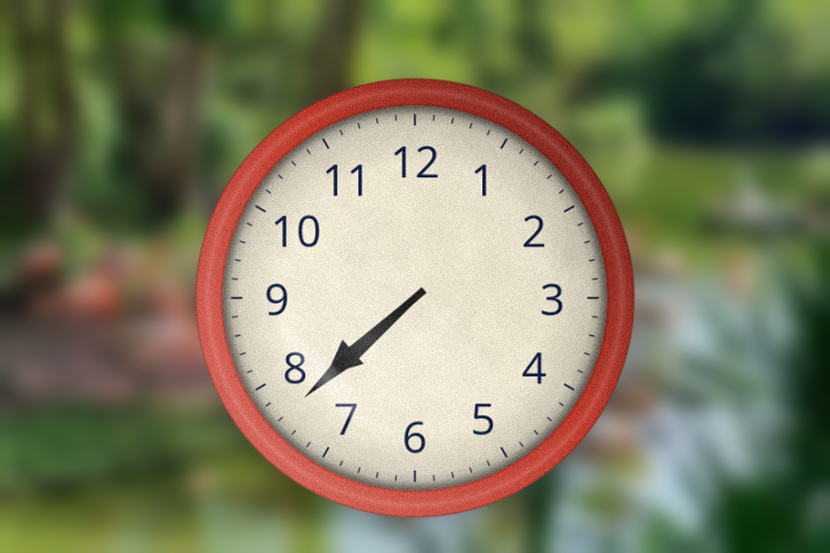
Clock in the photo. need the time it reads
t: 7:38
